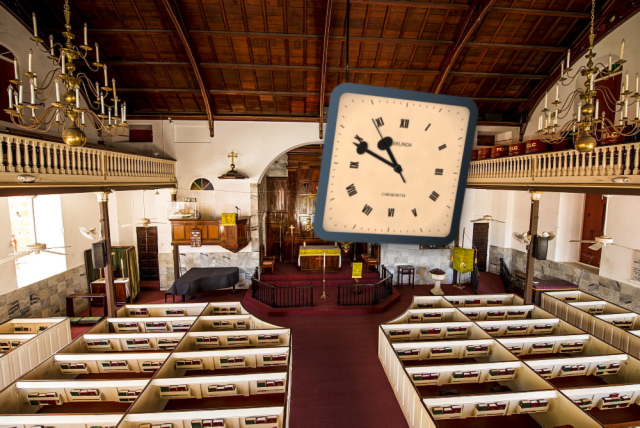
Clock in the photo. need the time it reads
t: 10:48:54
